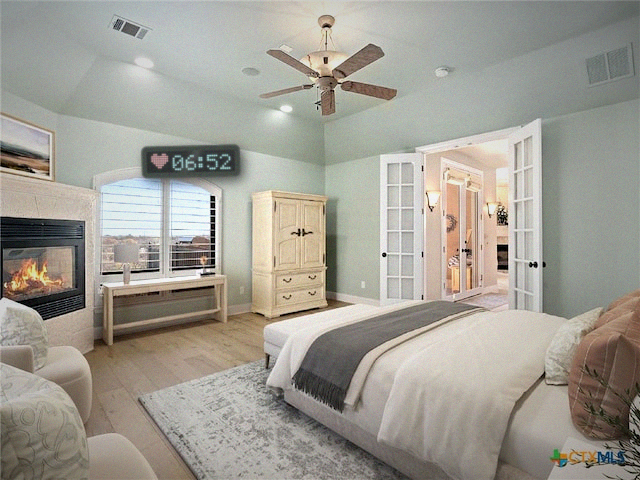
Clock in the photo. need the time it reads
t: 6:52
